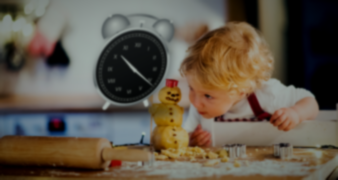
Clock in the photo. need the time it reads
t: 10:21
